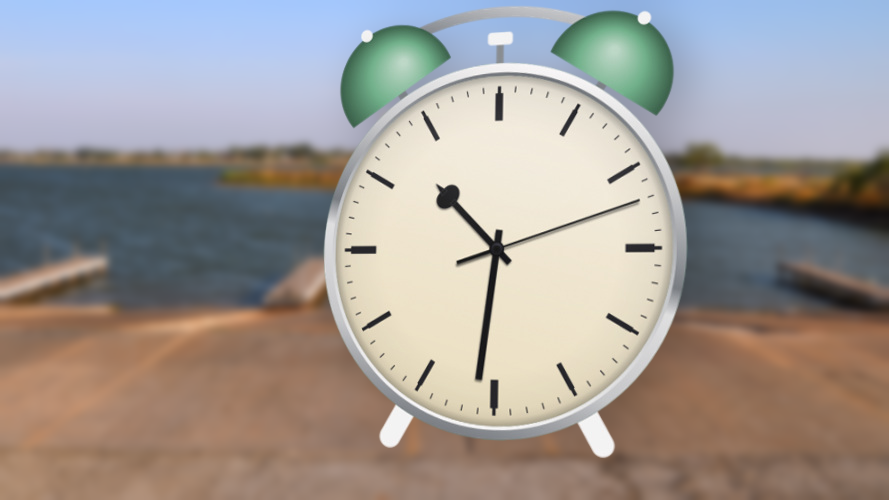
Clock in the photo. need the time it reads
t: 10:31:12
